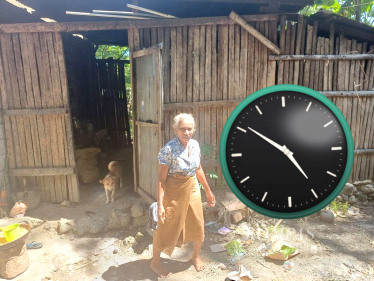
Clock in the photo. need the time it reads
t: 4:51
